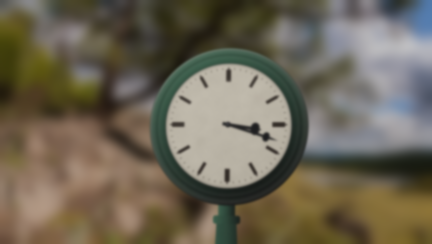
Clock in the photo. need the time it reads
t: 3:18
